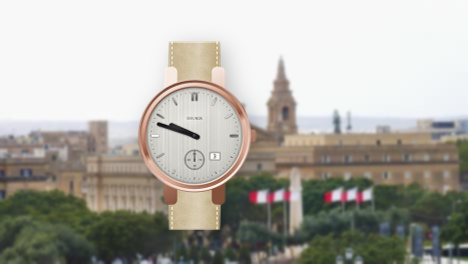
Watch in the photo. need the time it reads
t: 9:48
